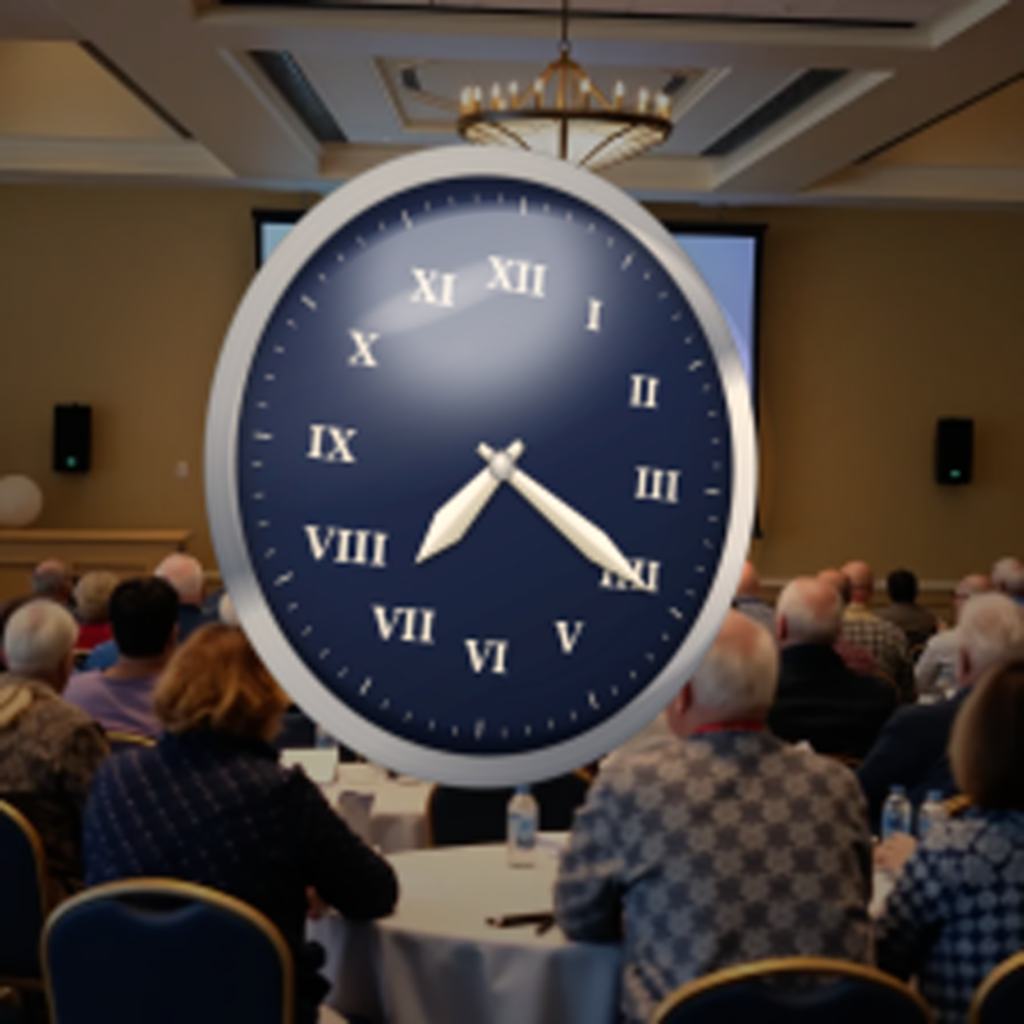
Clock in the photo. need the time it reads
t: 7:20
